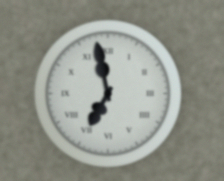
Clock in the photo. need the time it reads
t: 6:58
